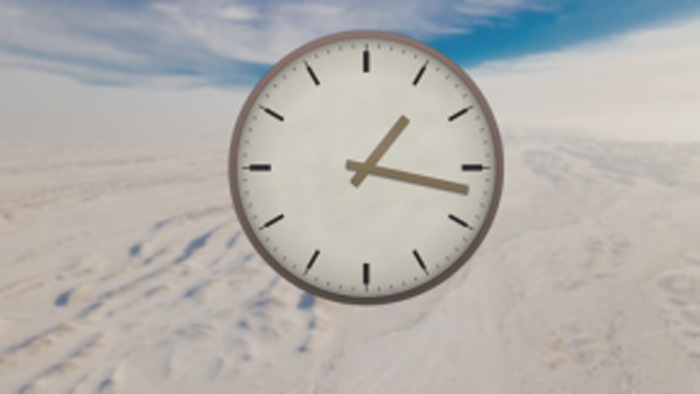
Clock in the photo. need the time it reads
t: 1:17
